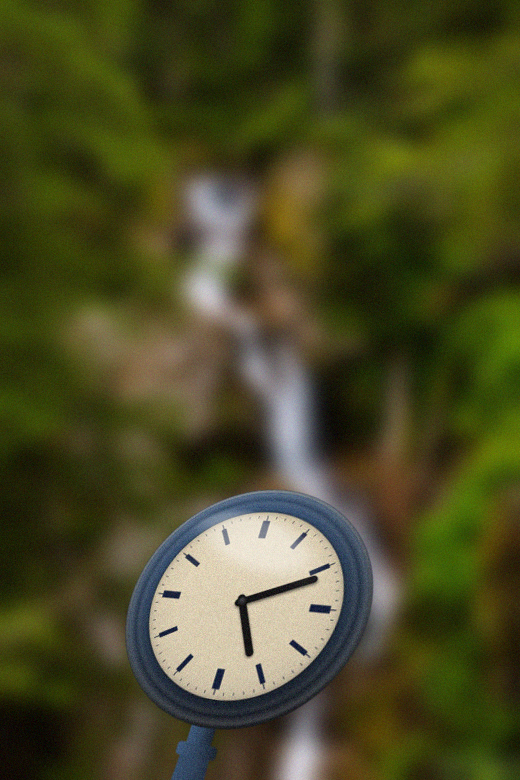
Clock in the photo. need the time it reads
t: 5:11
